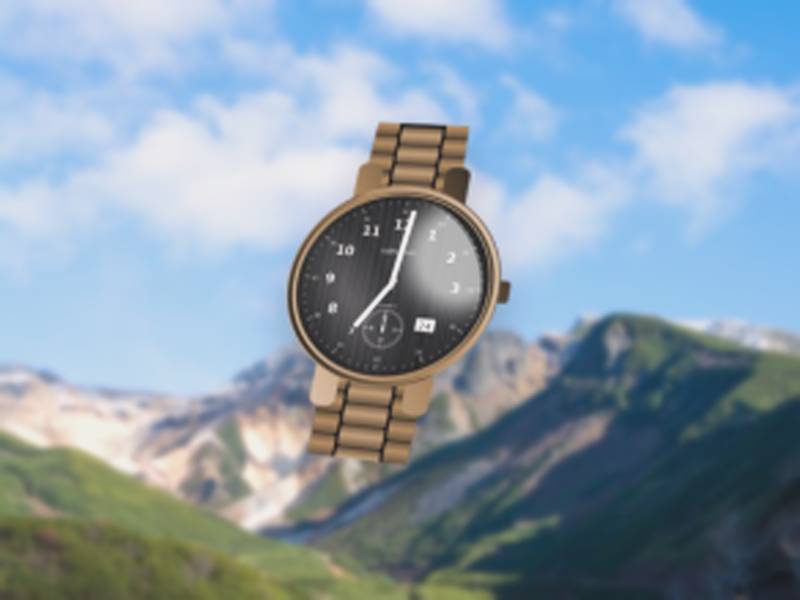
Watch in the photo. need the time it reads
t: 7:01
